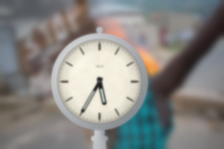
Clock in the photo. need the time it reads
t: 5:35
